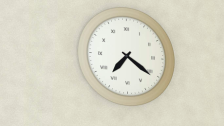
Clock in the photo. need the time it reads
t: 7:21
